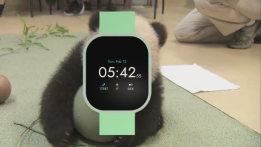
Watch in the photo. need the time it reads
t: 5:42
